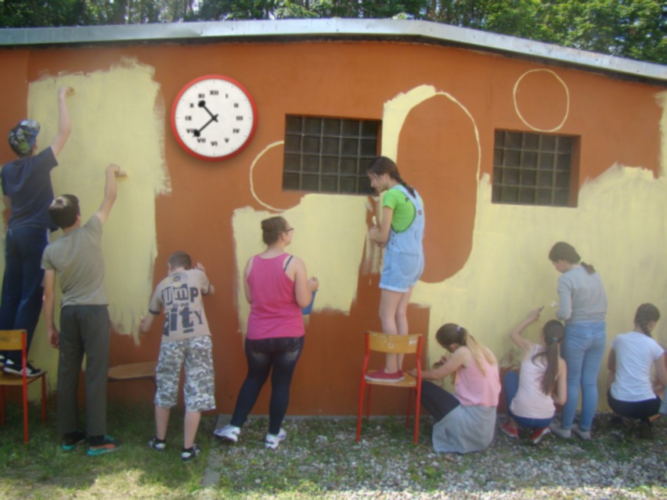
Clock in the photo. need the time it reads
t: 10:38
